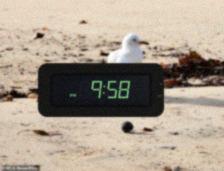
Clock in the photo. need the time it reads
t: 9:58
